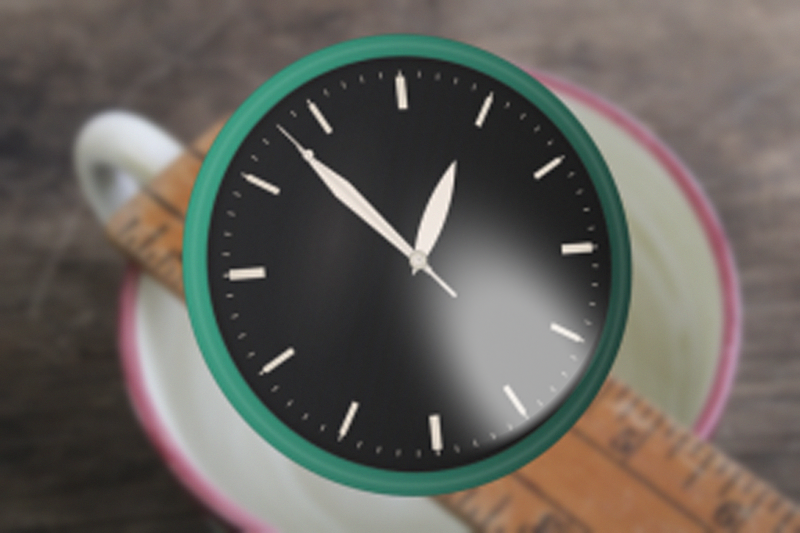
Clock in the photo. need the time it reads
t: 12:52:53
